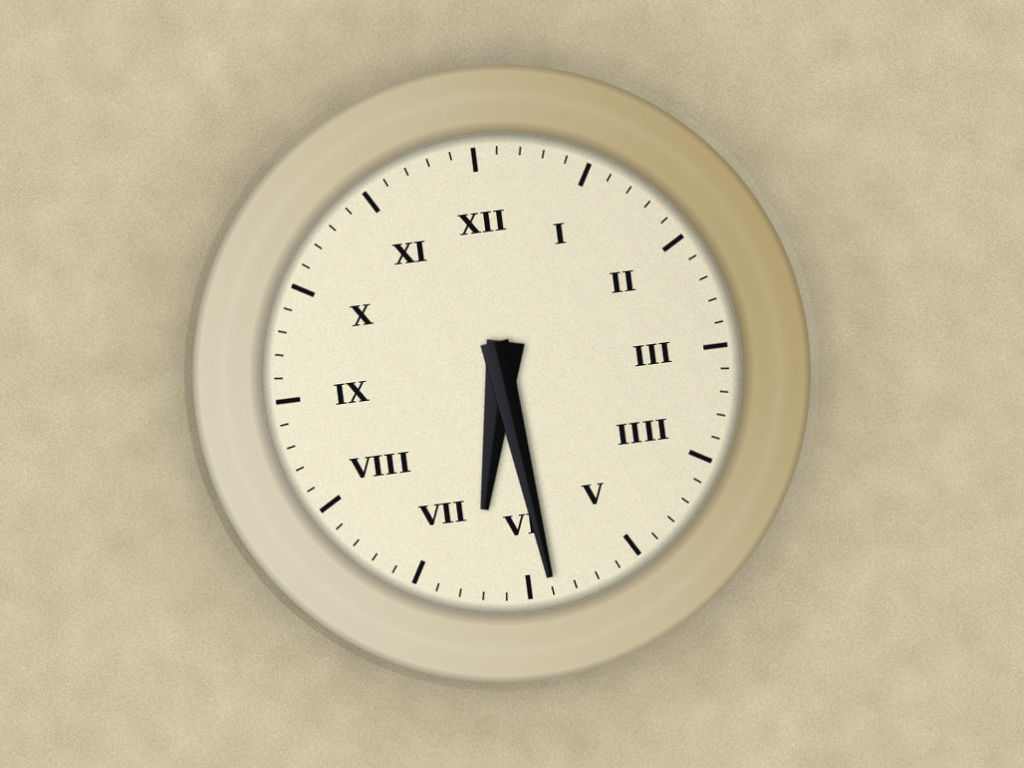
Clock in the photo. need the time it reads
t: 6:29
